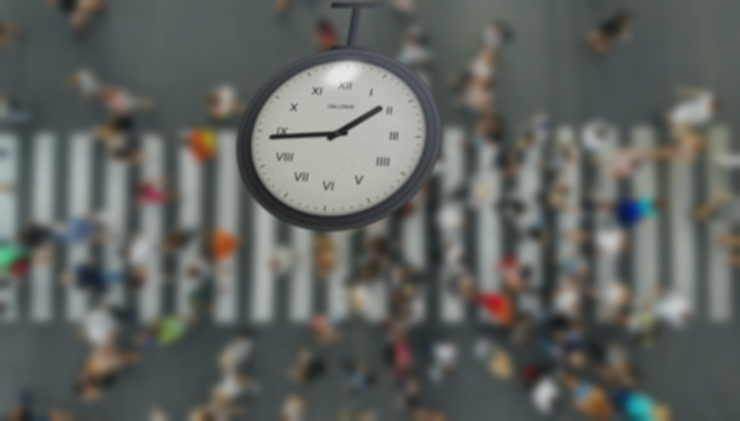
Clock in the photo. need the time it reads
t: 1:44
